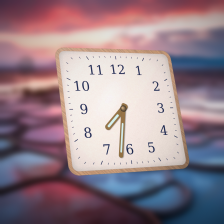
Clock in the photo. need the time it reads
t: 7:32
